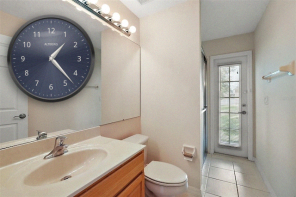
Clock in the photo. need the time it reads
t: 1:23
